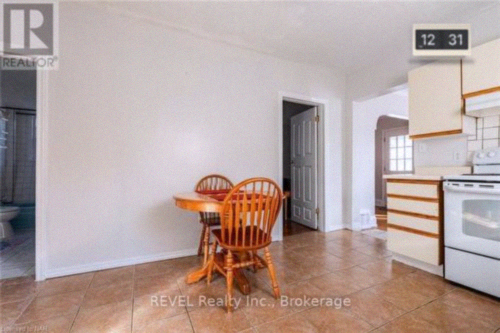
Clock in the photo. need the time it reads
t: 12:31
